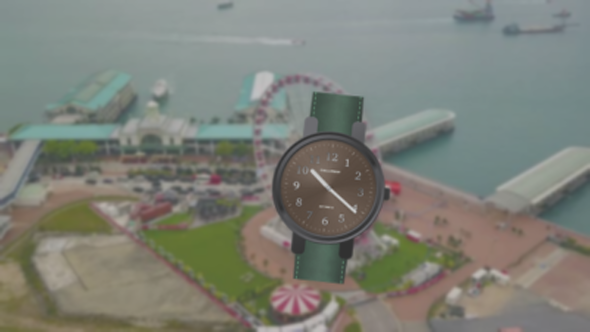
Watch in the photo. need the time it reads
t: 10:21
